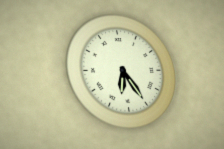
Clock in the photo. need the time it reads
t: 6:25
